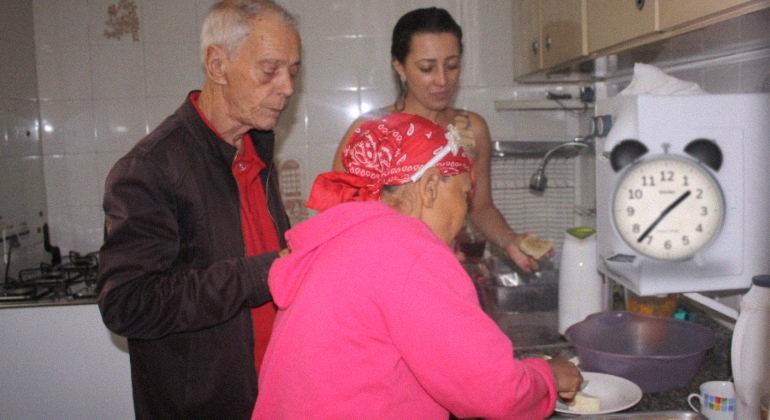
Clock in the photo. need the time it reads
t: 1:37
